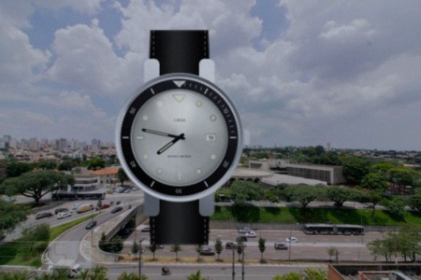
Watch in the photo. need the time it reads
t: 7:47
